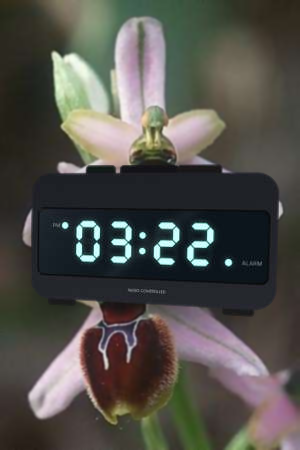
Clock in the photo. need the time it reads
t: 3:22
